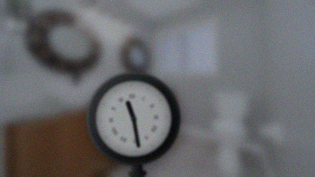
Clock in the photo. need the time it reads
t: 11:29
